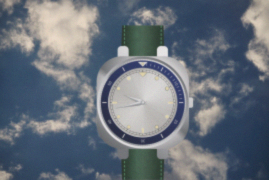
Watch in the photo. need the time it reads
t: 9:43
